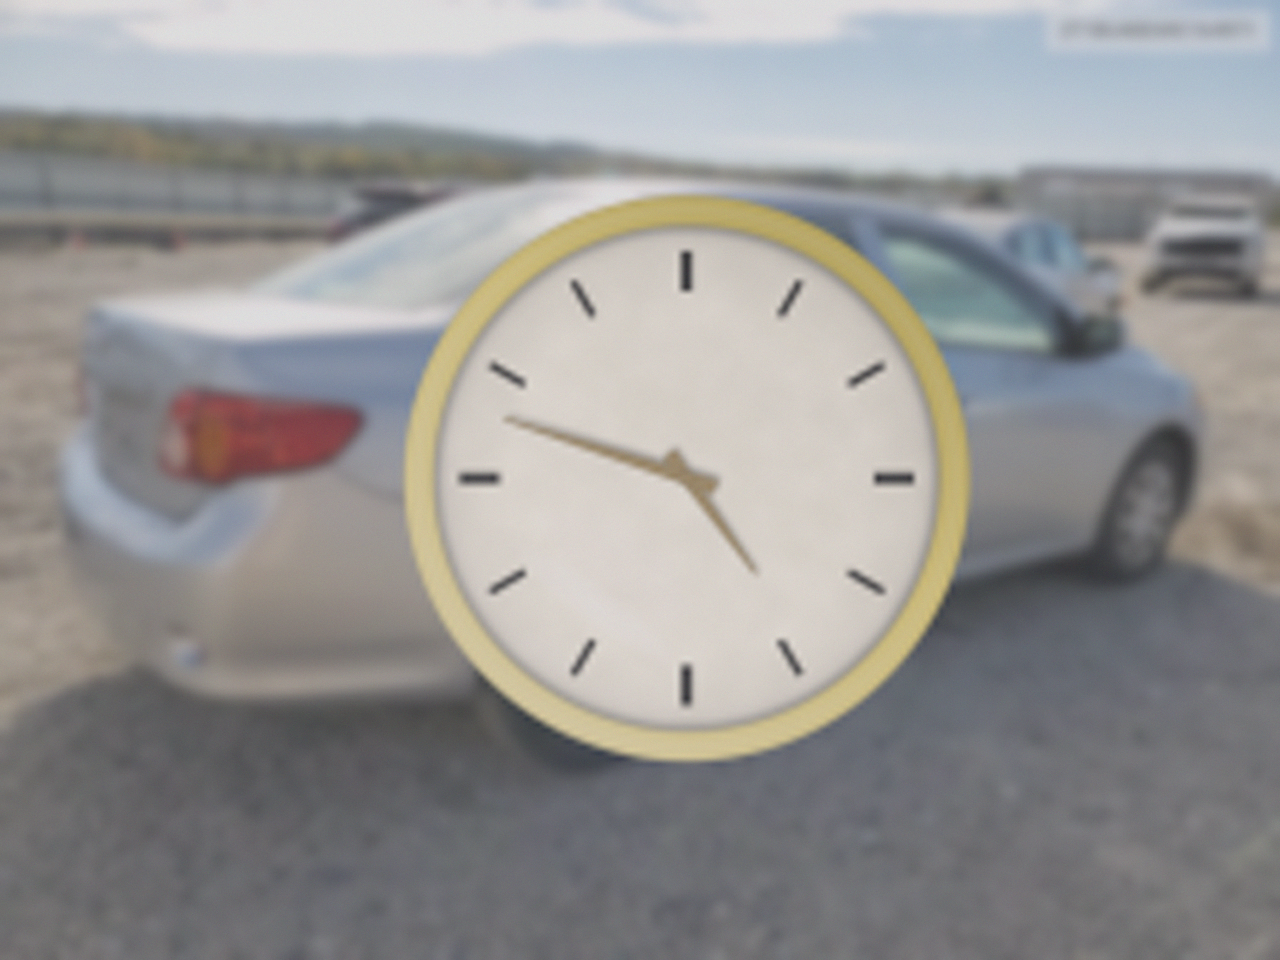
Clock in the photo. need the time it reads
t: 4:48
